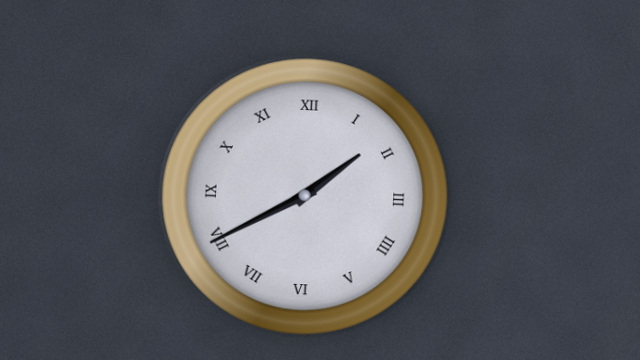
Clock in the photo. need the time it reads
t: 1:40
